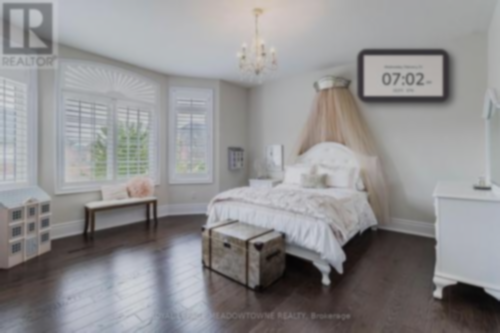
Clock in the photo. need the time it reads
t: 7:02
